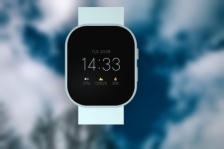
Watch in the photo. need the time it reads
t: 14:33
